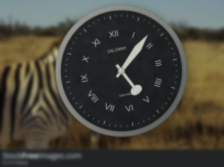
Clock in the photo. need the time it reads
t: 5:08
